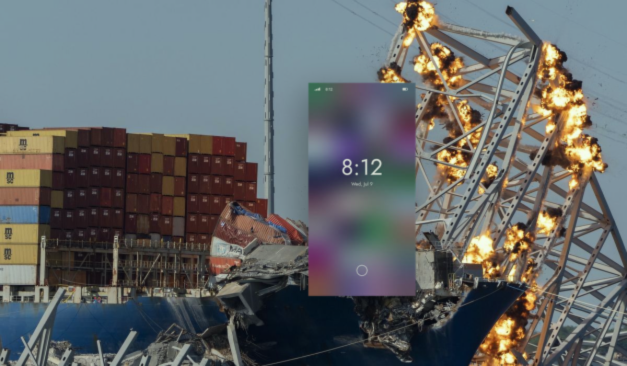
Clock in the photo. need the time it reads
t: 8:12
